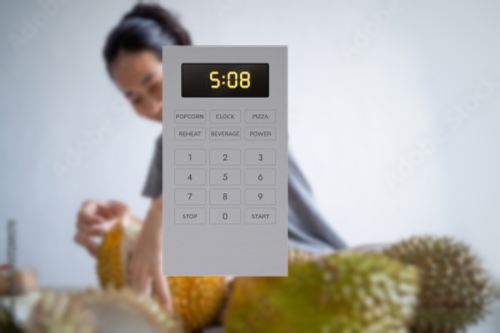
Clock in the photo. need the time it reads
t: 5:08
